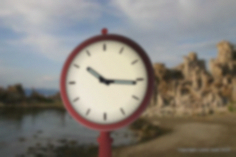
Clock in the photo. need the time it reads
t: 10:16
